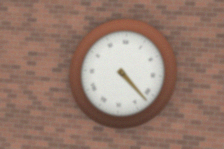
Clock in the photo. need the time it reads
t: 4:22
